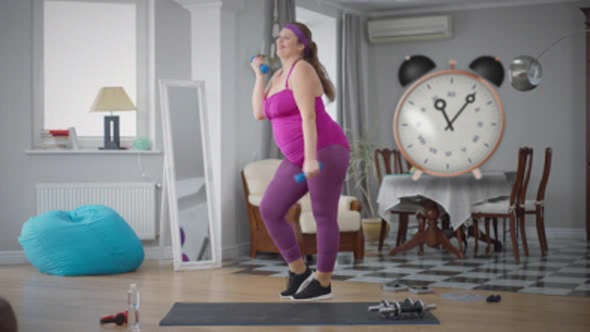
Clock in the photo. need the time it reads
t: 11:06
